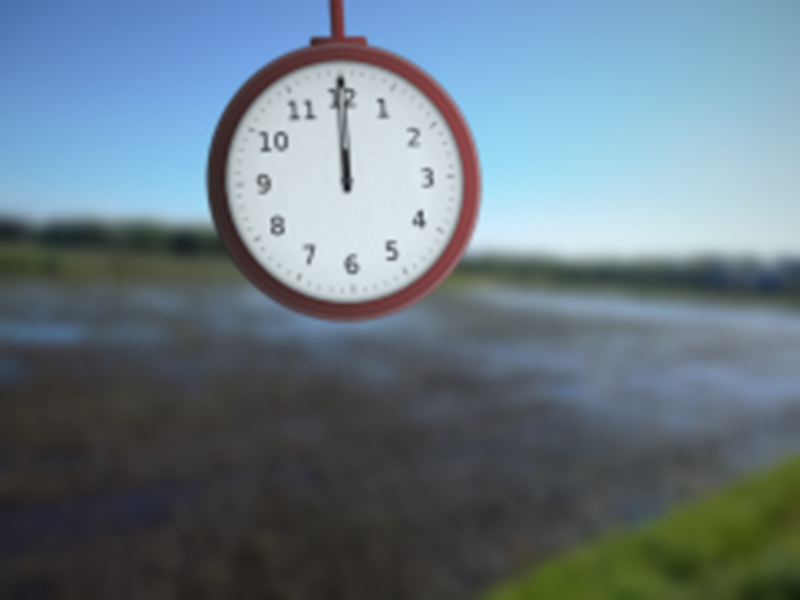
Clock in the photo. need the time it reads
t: 12:00
